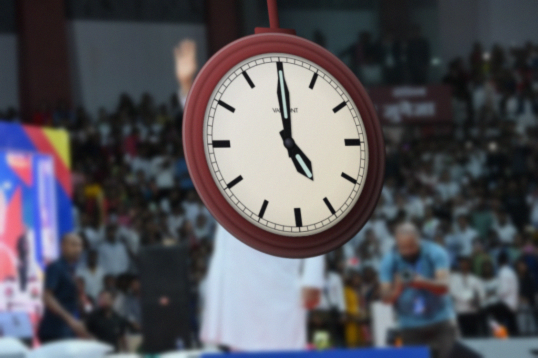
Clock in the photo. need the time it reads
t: 5:00
